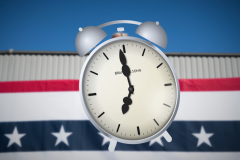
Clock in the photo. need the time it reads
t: 6:59
